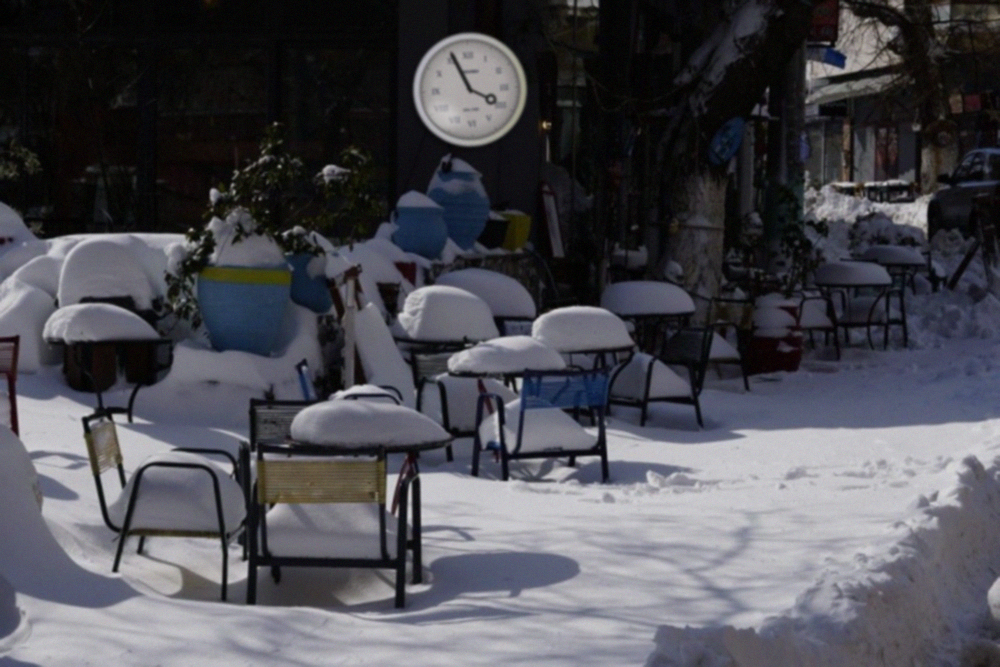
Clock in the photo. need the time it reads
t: 3:56
